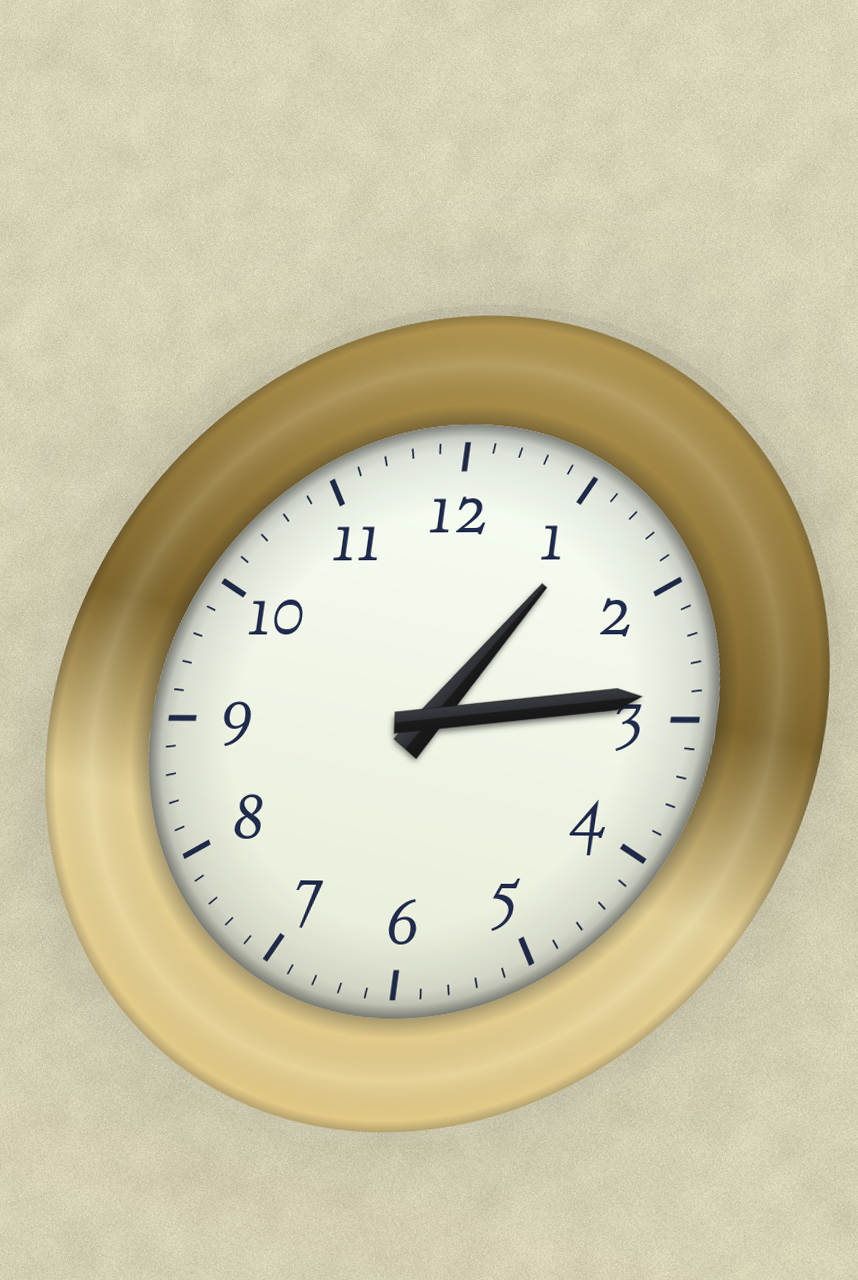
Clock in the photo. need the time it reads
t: 1:14
